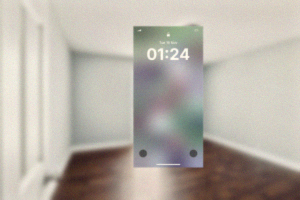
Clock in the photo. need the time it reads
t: 1:24
